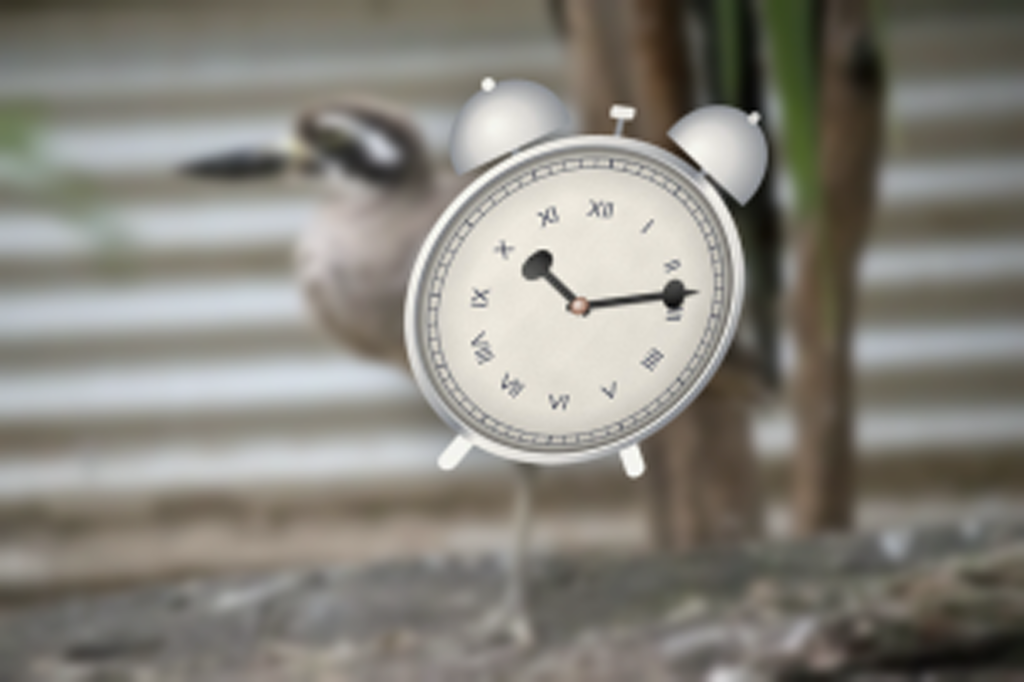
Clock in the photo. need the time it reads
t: 10:13
